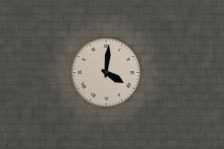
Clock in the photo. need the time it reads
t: 4:01
